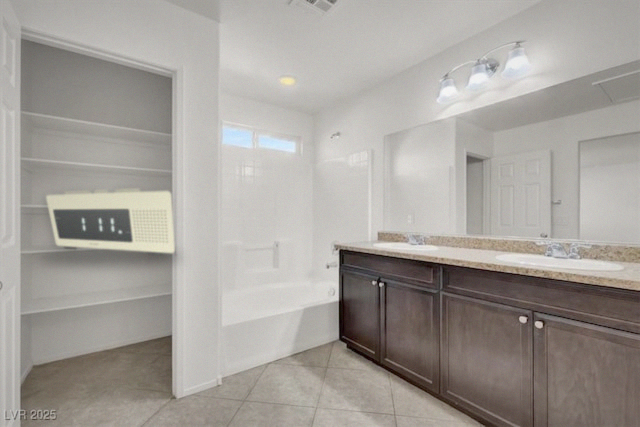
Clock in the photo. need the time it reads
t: 1:11
